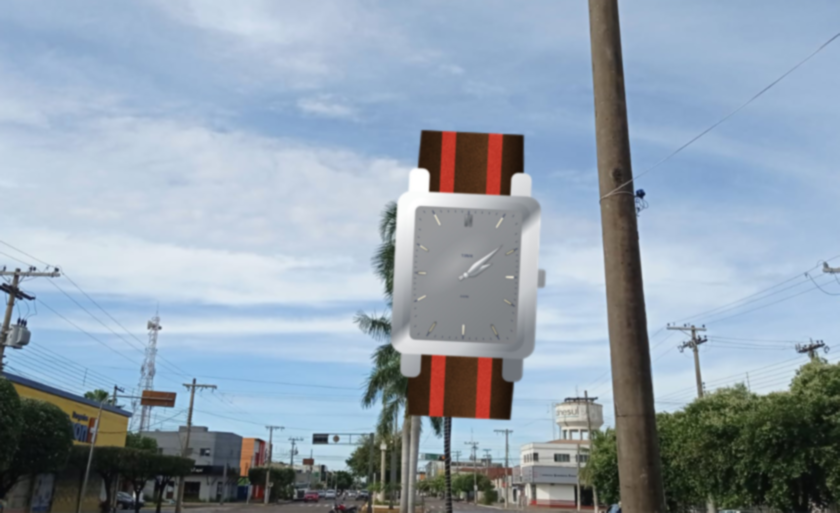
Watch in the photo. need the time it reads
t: 2:08
